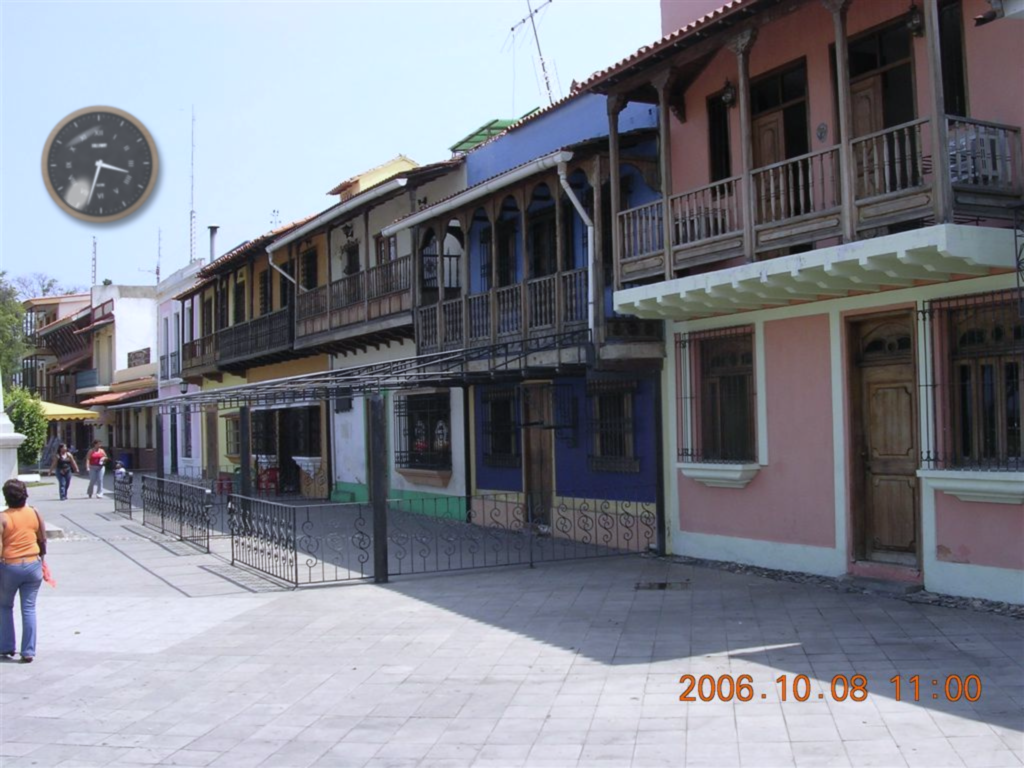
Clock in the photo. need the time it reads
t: 3:33
